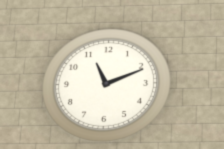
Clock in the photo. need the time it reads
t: 11:11
